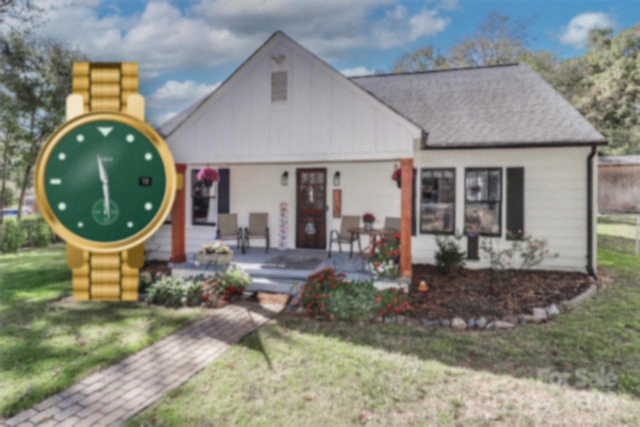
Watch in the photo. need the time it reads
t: 11:29
